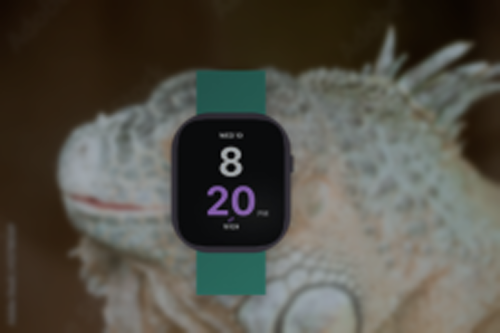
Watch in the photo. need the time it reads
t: 8:20
